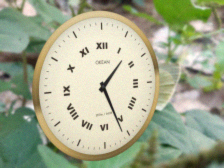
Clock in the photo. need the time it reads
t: 1:26
